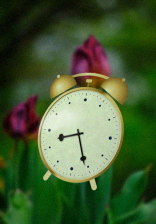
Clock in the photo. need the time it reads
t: 8:26
